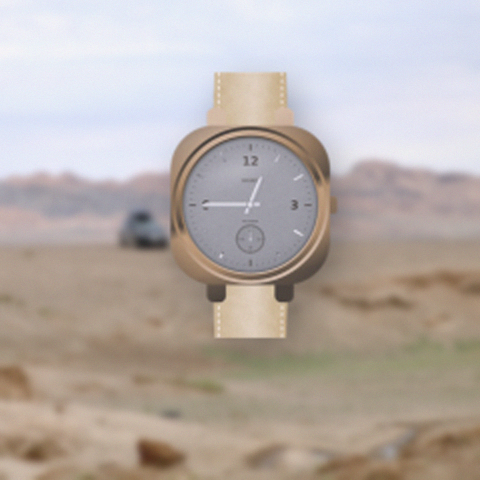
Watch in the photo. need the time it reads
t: 12:45
